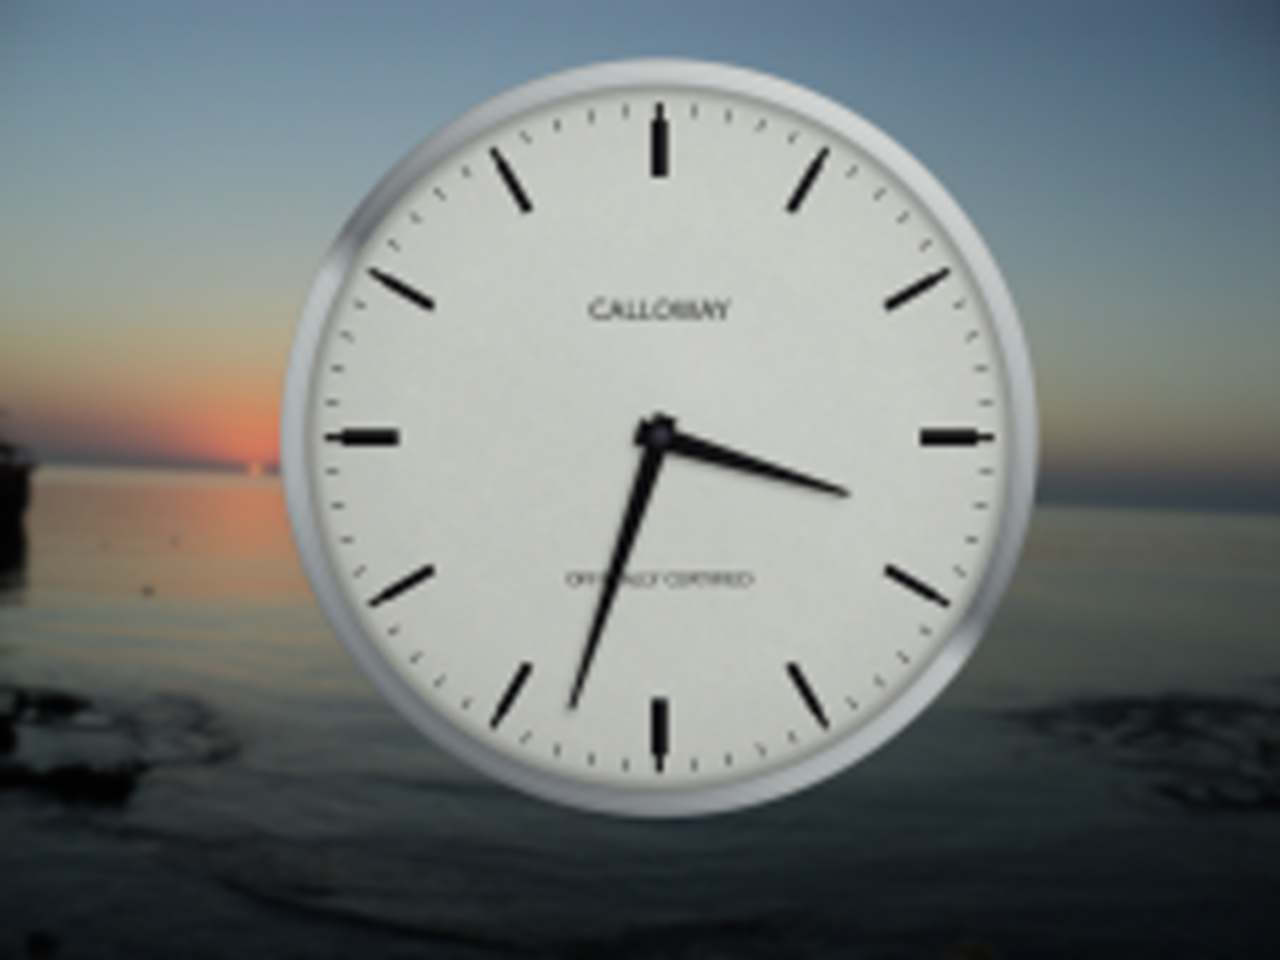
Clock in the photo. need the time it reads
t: 3:33
